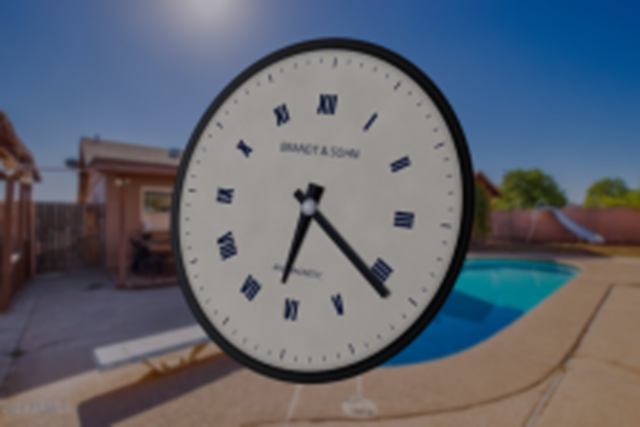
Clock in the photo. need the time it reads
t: 6:21
